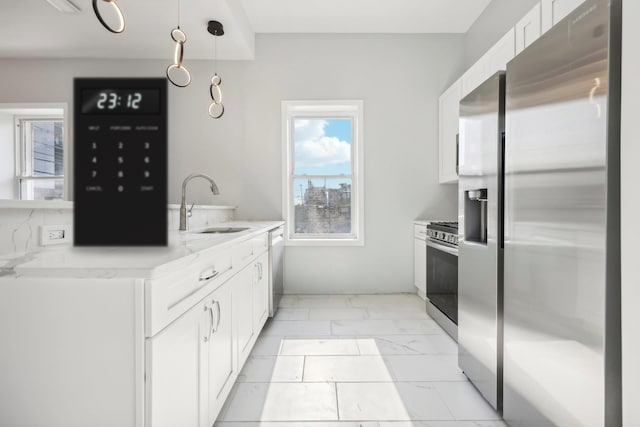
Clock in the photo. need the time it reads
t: 23:12
